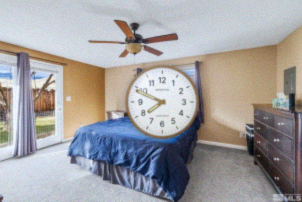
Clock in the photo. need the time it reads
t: 7:49
